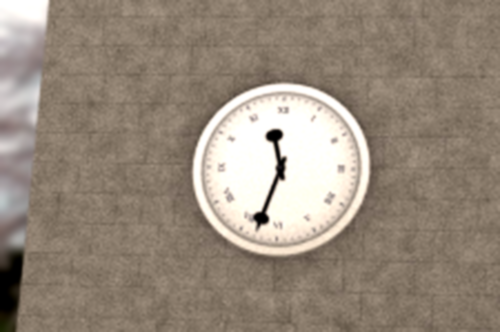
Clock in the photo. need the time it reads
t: 11:33
